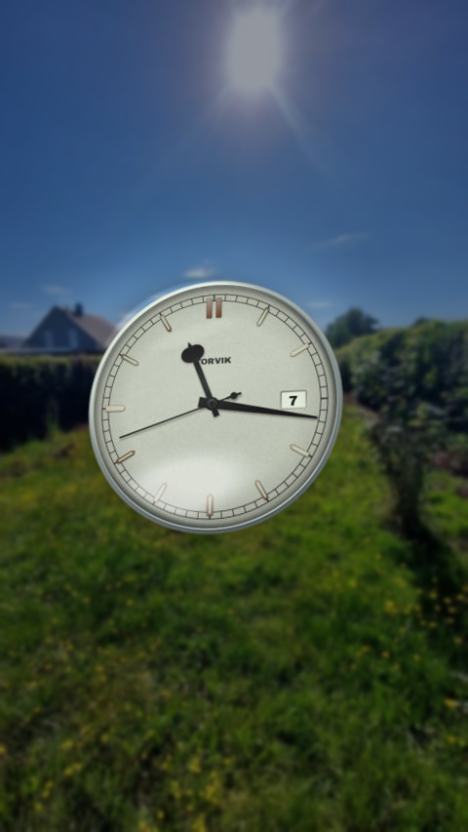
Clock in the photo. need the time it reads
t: 11:16:42
